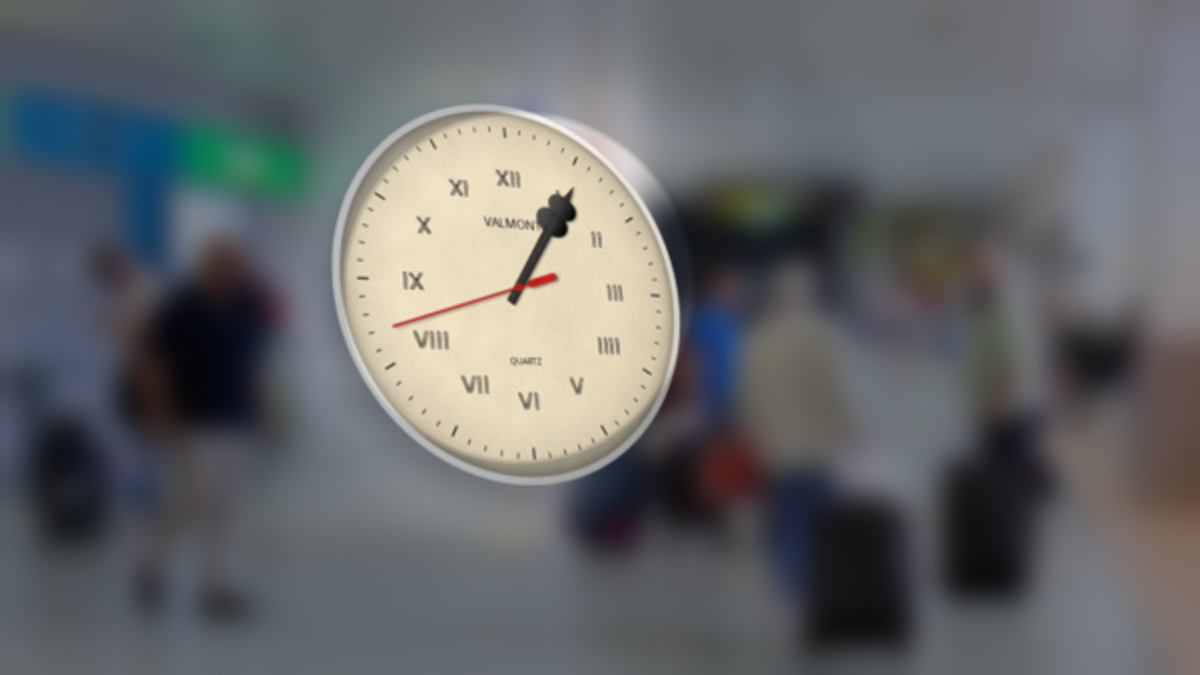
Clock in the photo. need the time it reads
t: 1:05:42
